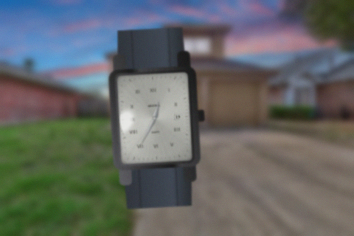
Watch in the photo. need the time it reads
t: 12:35
